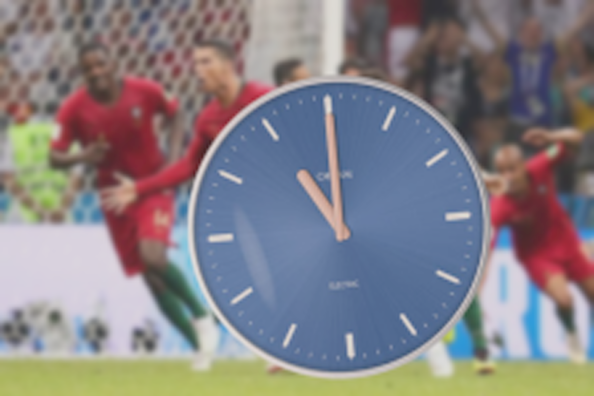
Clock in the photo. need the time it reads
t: 11:00
